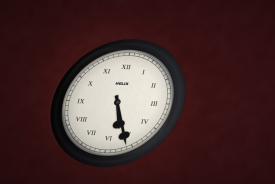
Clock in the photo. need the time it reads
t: 5:26
